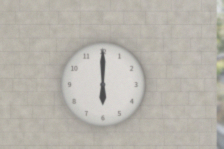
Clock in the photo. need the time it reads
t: 6:00
